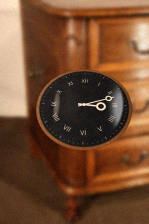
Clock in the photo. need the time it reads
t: 3:12
